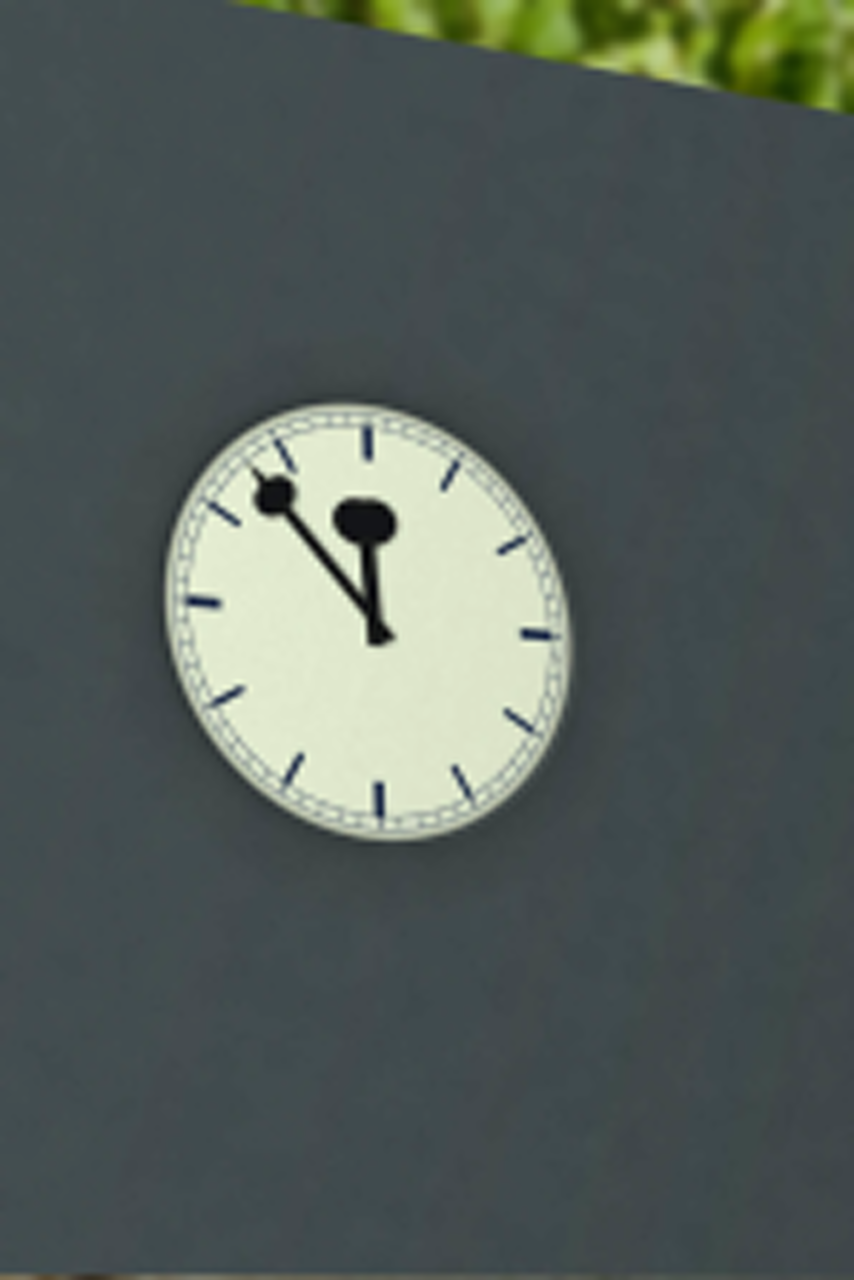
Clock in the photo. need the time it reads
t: 11:53
